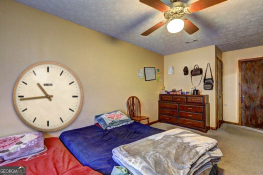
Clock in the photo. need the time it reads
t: 10:44
